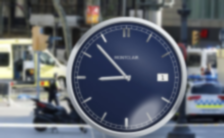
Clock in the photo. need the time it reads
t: 8:53
